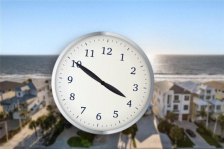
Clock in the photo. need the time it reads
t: 3:50
